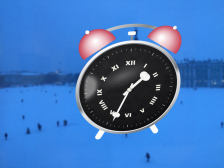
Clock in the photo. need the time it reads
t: 1:34
